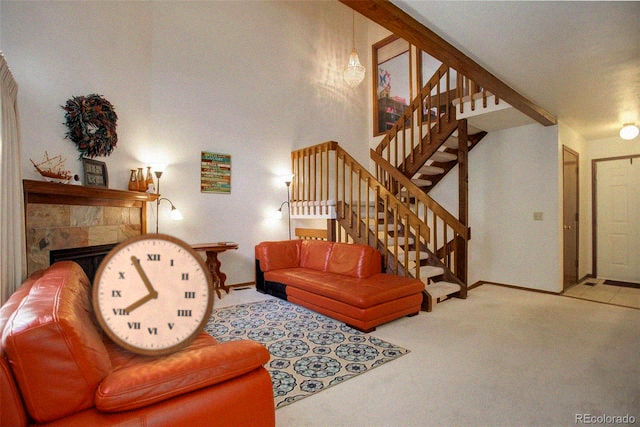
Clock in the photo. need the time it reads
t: 7:55
